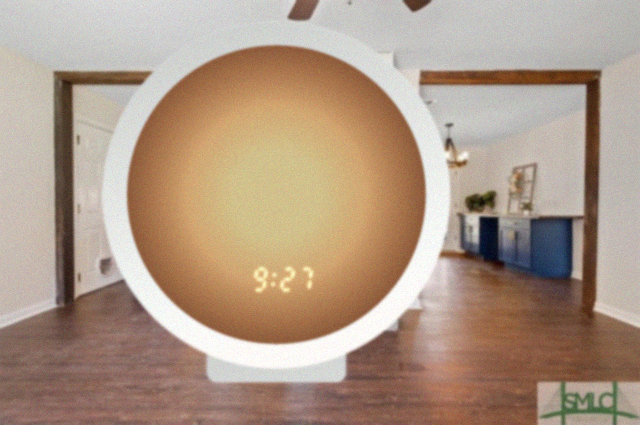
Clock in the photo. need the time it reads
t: 9:27
